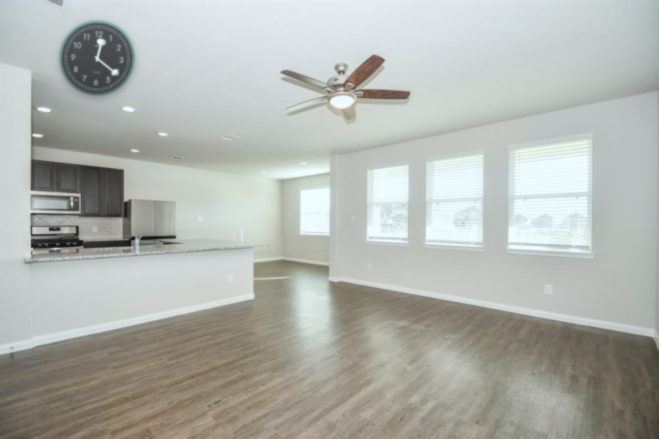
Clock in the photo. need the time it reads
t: 12:21
